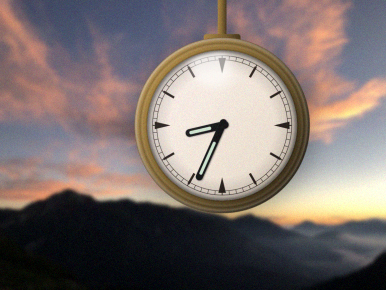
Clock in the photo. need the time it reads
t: 8:34
